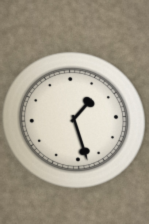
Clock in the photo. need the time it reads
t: 1:28
